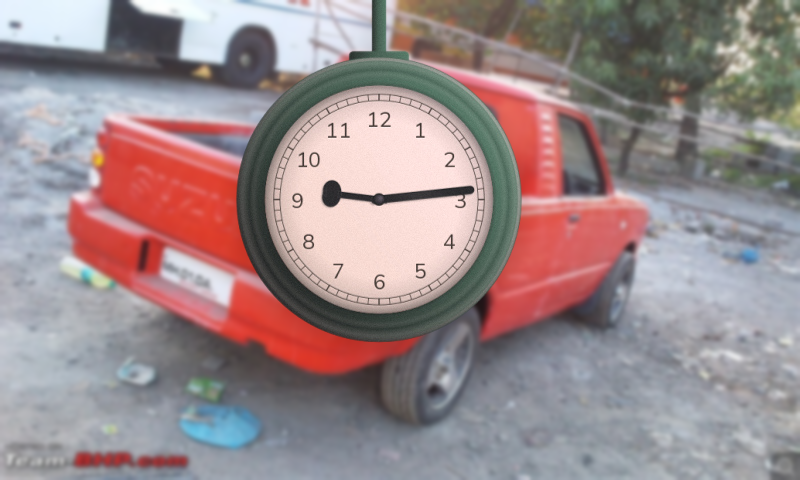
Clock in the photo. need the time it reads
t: 9:14
